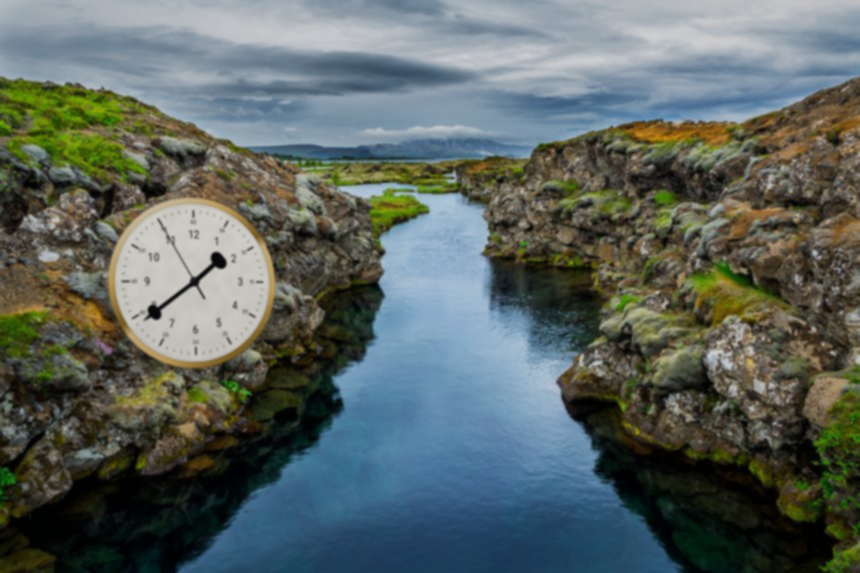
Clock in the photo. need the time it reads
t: 1:38:55
